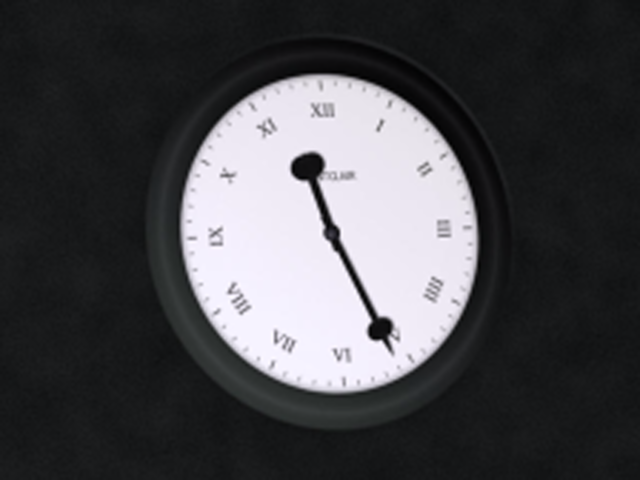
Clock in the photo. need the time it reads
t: 11:26
